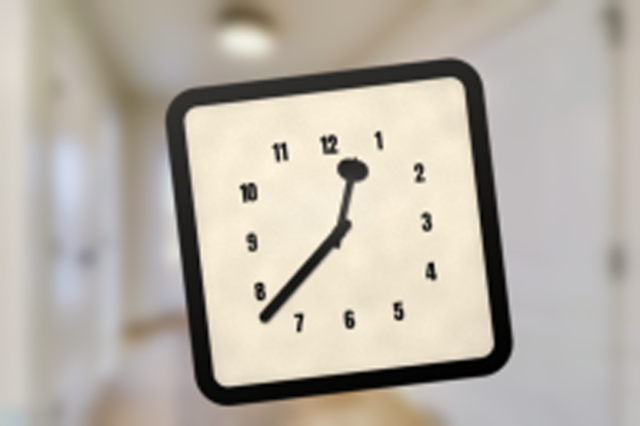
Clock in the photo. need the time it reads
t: 12:38
